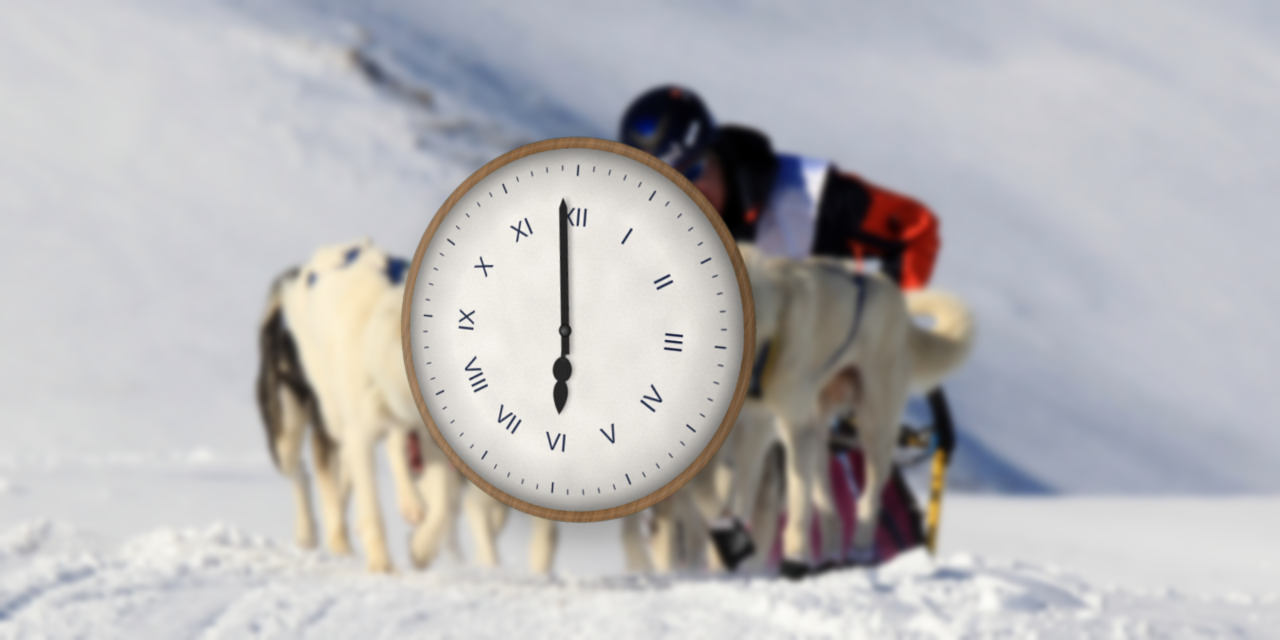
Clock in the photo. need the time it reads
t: 5:59
